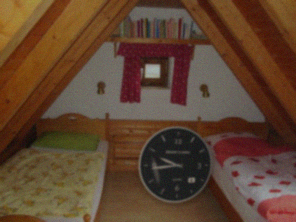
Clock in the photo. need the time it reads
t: 9:44
